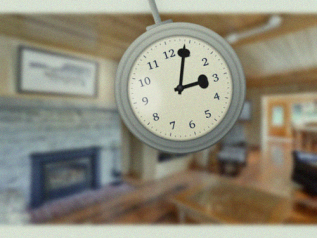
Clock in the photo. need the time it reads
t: 3:04
